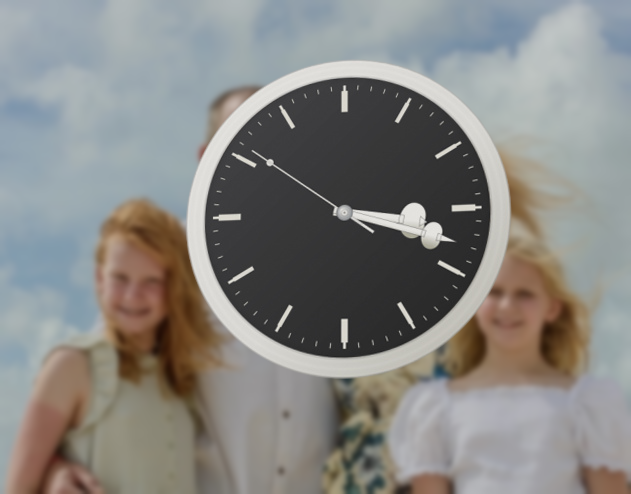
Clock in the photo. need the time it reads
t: 3:17:51
